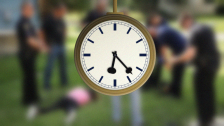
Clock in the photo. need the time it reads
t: 6:23
